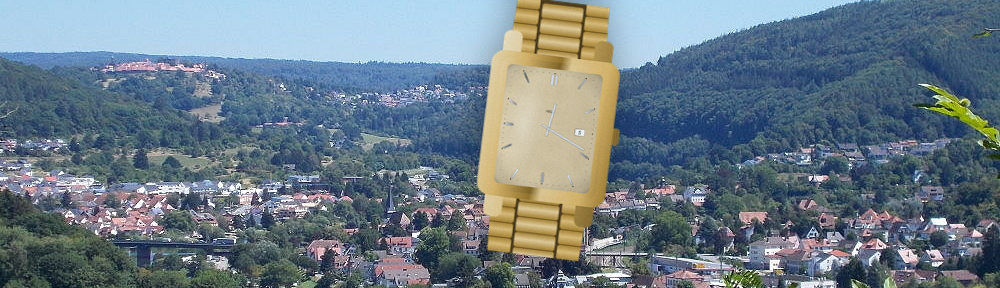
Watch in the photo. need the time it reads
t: 12:19
